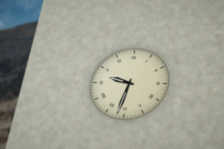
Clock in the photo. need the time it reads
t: 9:32
